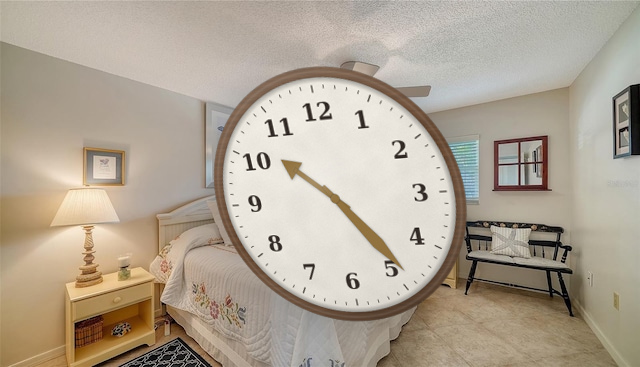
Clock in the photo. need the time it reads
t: 10:24
